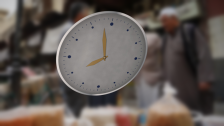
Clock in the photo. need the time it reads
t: 7:58
